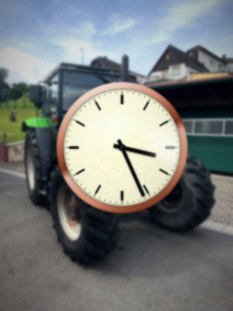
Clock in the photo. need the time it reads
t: 3:26
